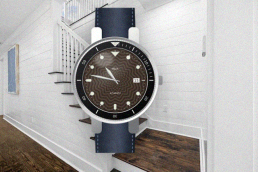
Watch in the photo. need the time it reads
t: 10:47
